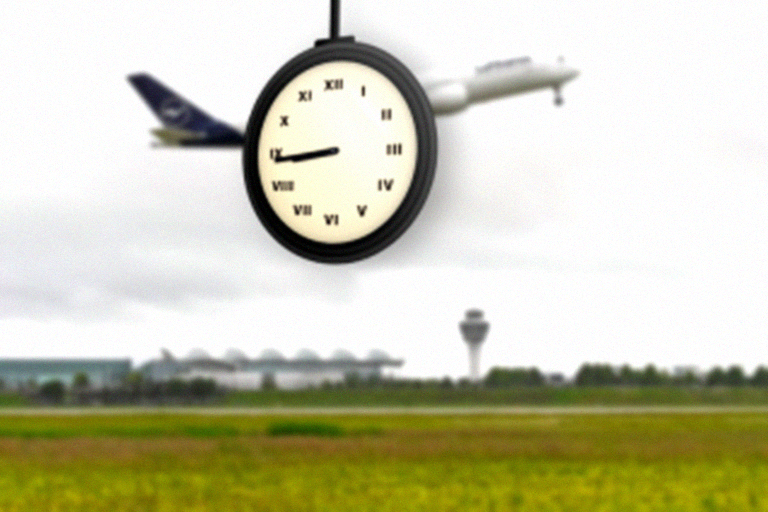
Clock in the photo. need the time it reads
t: 8:44
